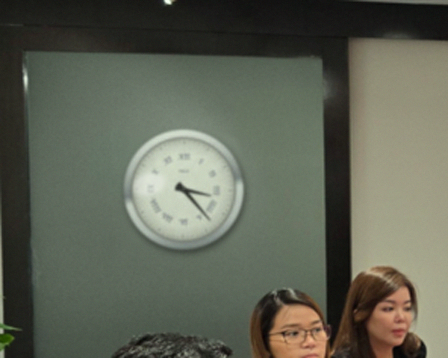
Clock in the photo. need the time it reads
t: 3:23
